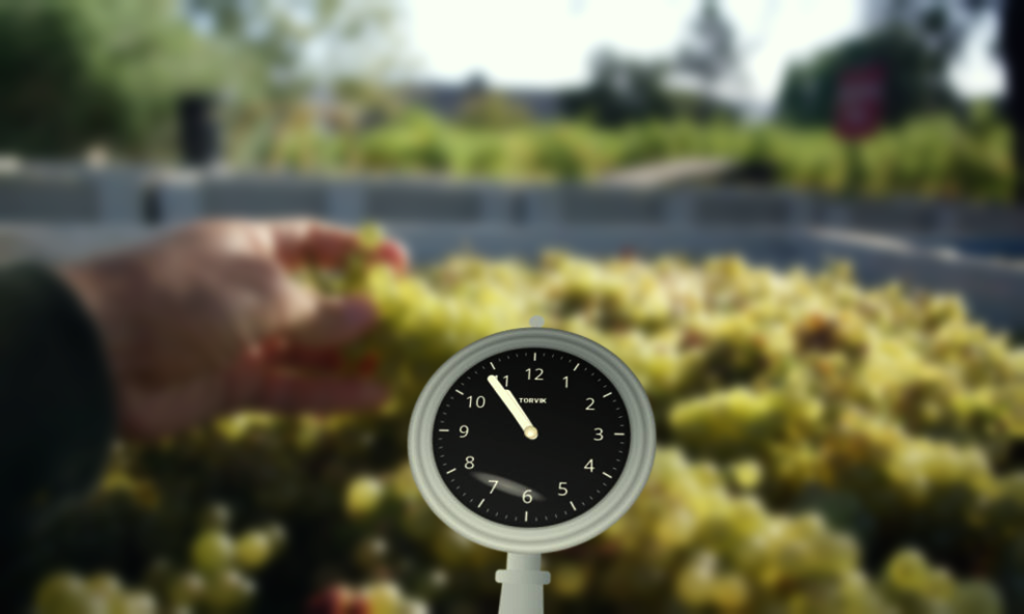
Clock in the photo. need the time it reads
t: 10:54
